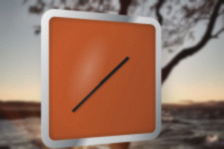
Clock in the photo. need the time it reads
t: 1:38
